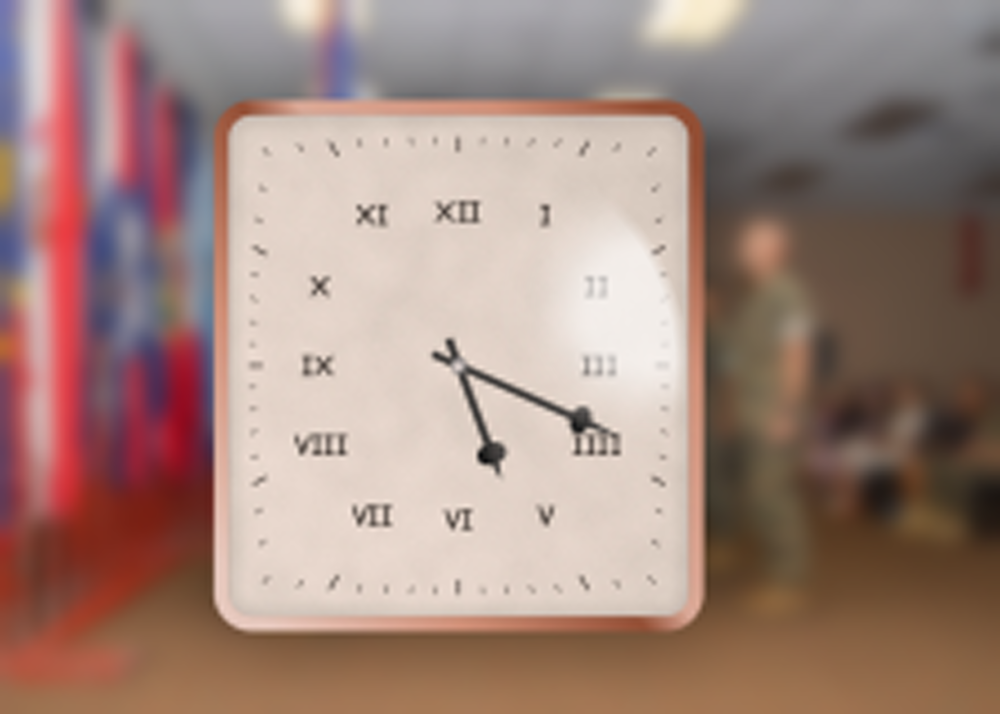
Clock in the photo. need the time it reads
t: 5:19
